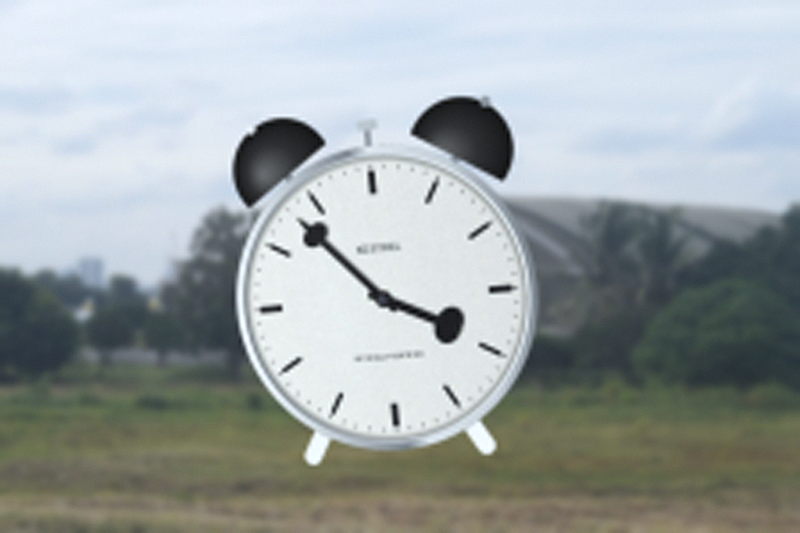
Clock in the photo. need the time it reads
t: 3:53
